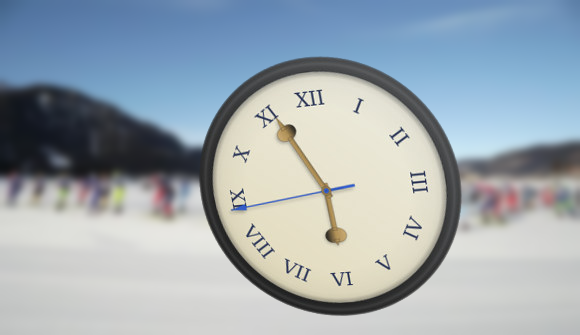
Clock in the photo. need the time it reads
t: 5:55:44
